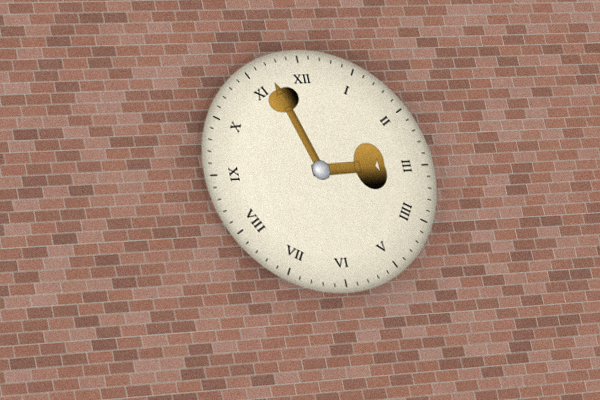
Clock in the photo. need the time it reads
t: 2:57
